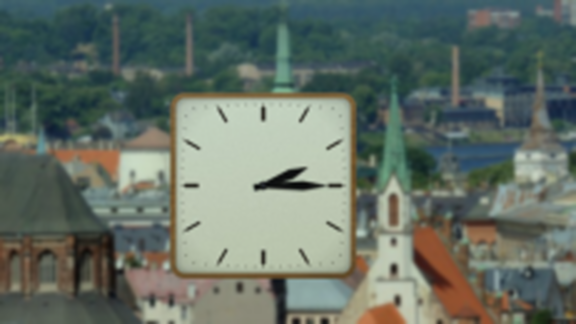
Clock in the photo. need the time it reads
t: 2:15
